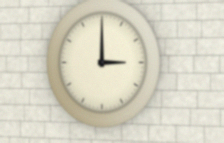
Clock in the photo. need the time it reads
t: 3:00
